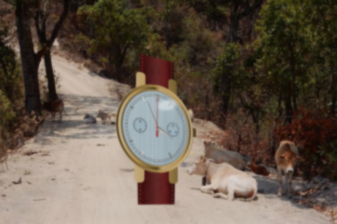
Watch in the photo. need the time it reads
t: 3:56
